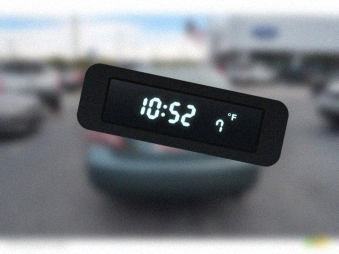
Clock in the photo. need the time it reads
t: 10:52
